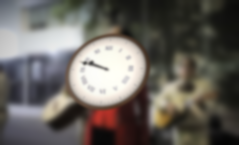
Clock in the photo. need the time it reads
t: 9:48
